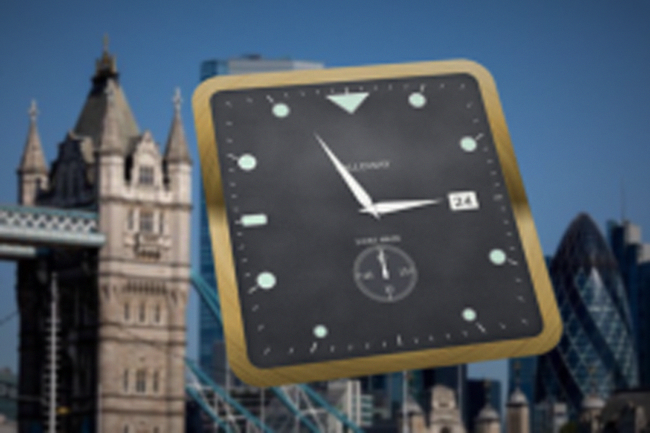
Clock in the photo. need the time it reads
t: 2:56
